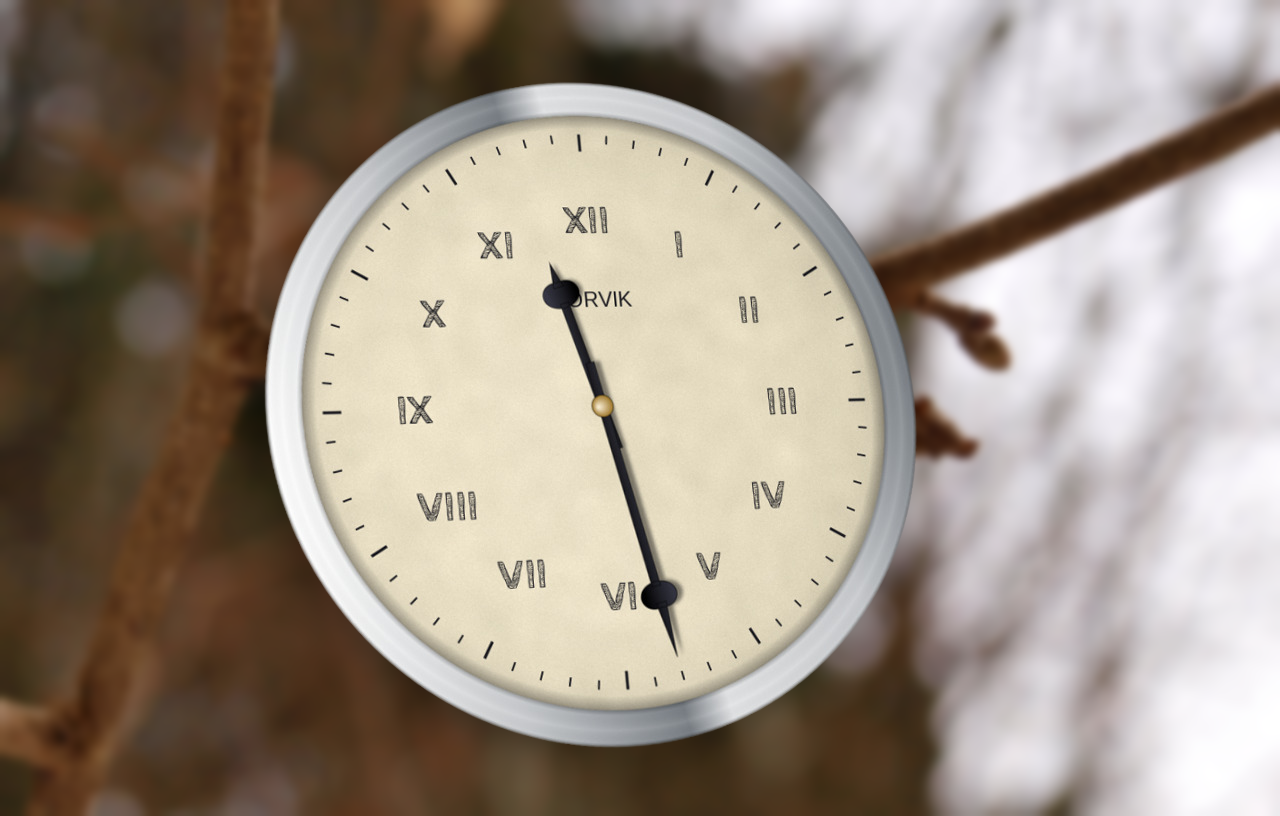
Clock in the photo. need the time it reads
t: 11:28
